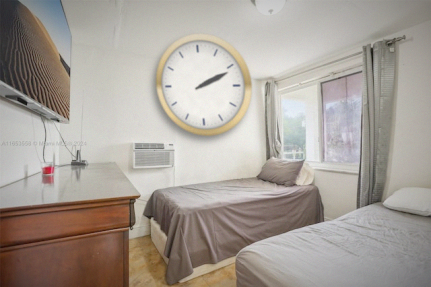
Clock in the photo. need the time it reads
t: 2:11
